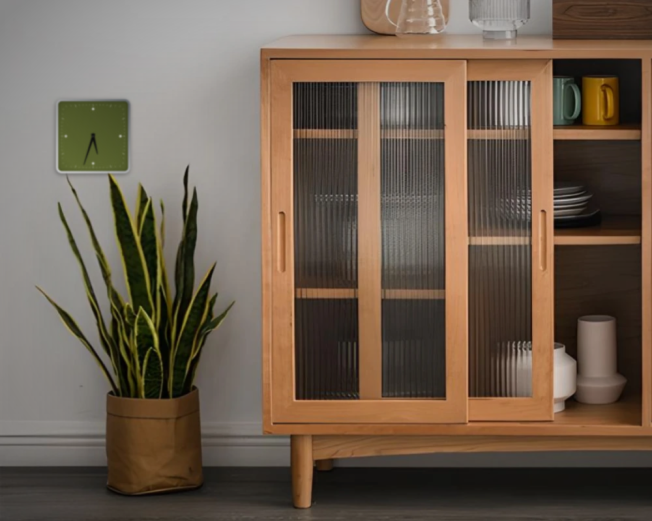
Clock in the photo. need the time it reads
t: 5:33
